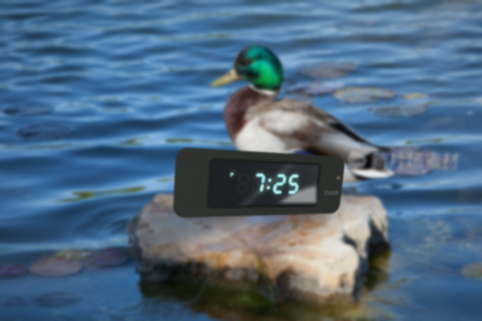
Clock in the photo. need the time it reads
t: 7:25
